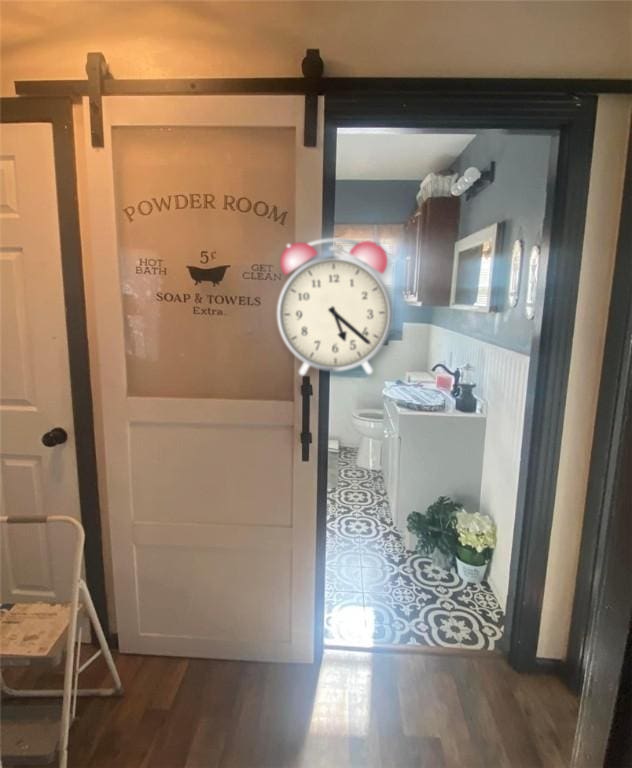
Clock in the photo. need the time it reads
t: 5:22
